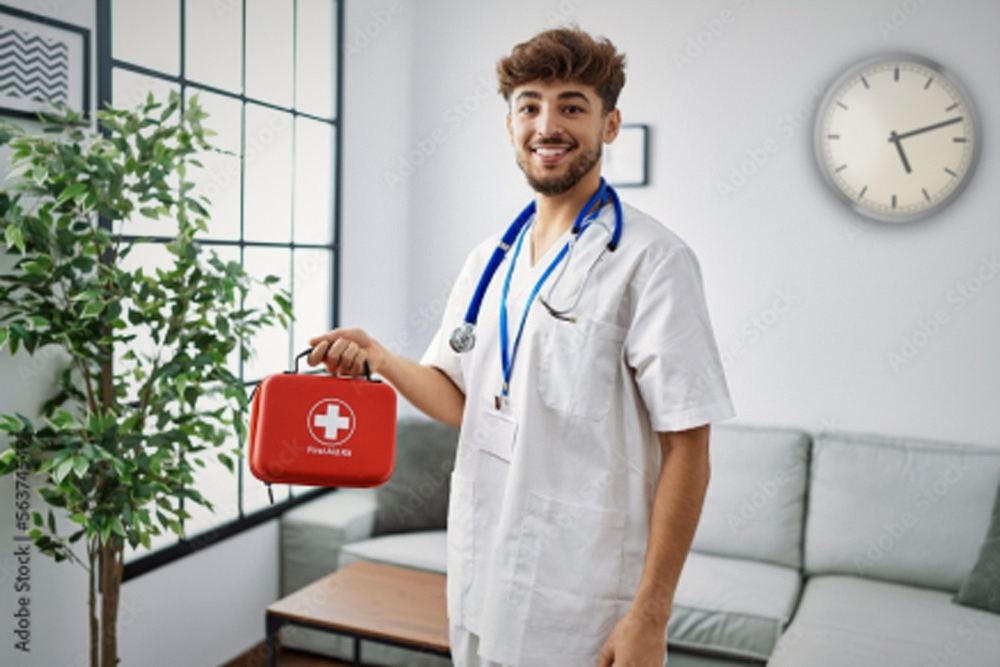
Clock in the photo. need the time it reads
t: 5:12
